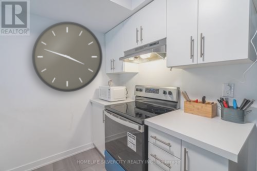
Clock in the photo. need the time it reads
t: 3:48
